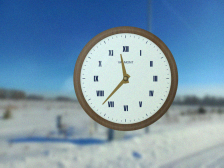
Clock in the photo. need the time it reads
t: 11:37
